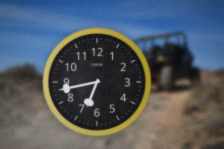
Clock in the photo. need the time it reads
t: 6:43
